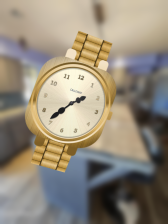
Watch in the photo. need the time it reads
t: 1:36
